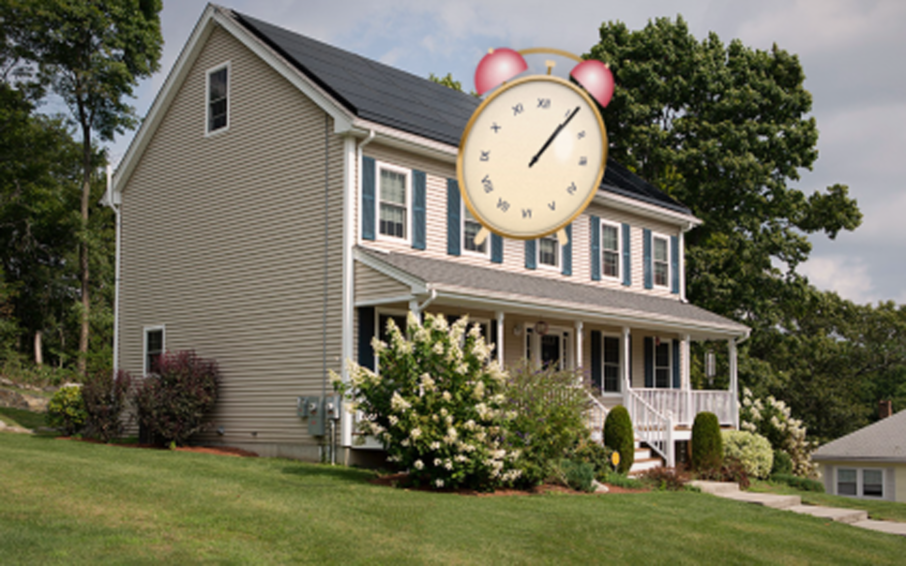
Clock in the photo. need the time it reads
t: 1:06
